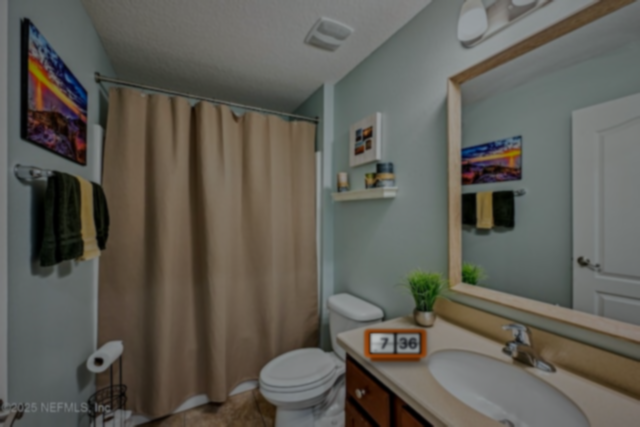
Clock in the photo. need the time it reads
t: 7:36
